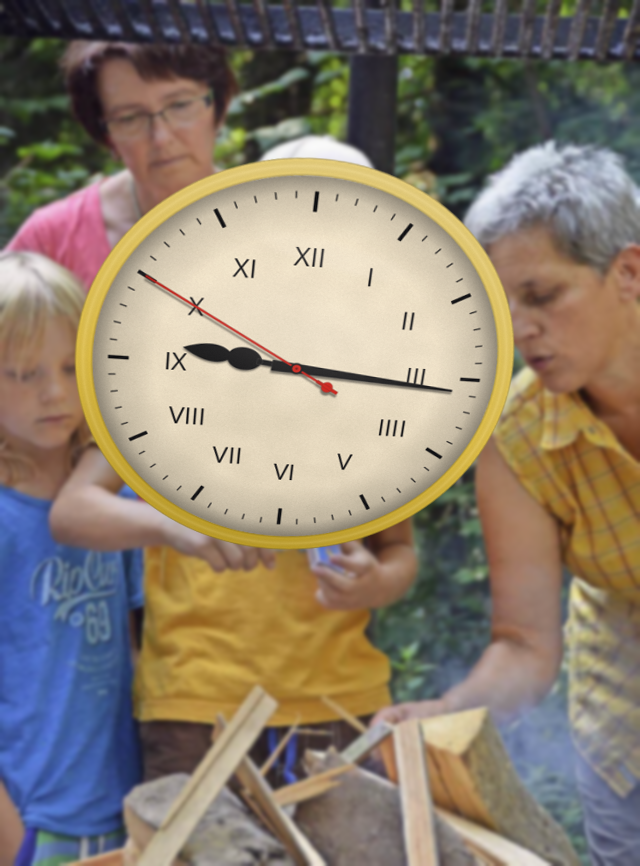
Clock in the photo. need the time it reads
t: 9:15:50
